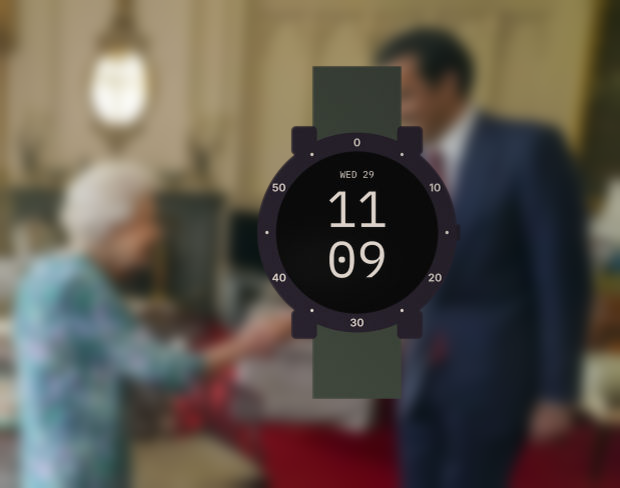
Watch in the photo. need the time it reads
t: 11:09
